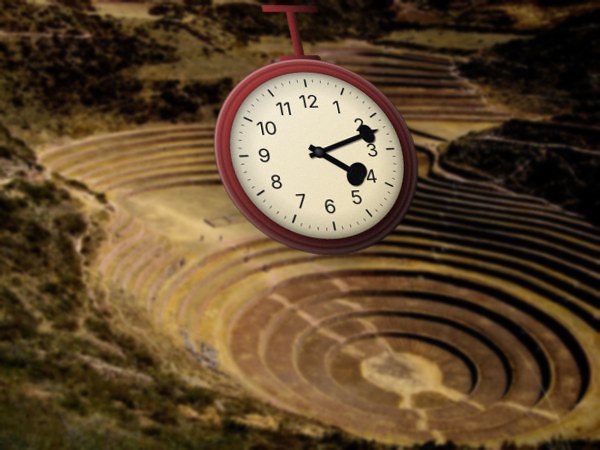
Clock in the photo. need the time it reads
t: 4:12
